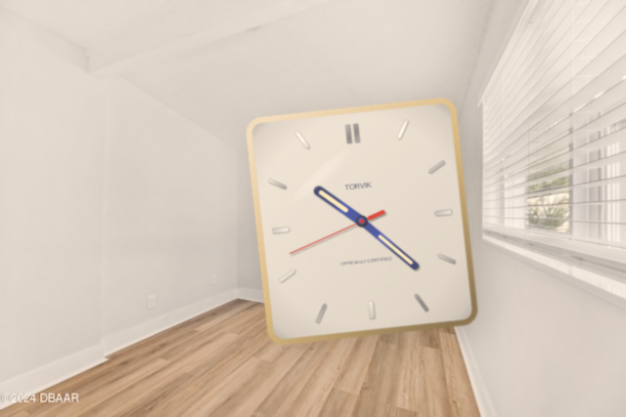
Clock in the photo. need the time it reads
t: 10:22:42
